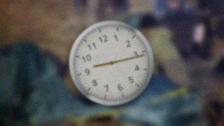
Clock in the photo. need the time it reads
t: 9:16
